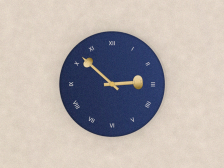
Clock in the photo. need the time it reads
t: 2:52
